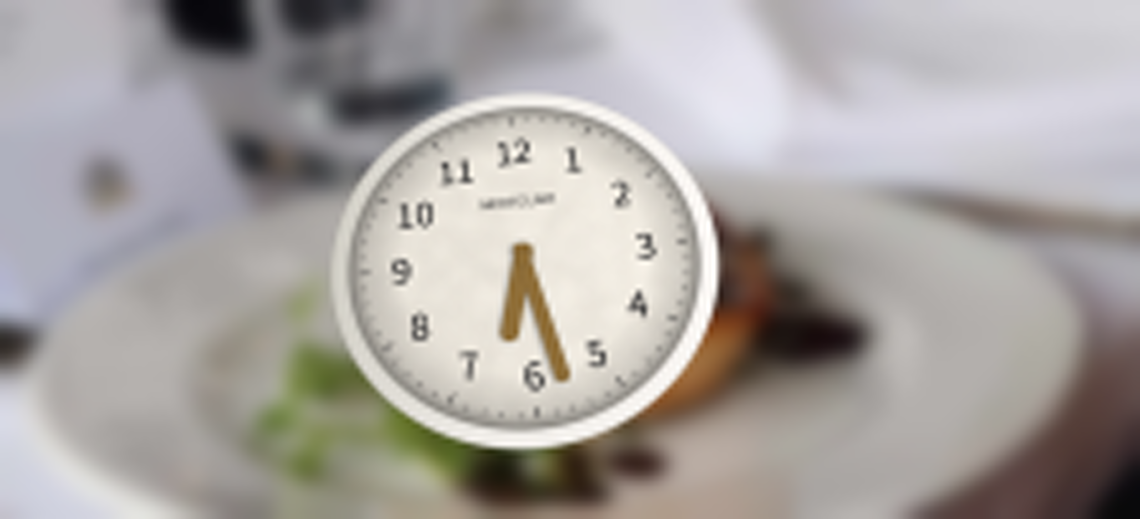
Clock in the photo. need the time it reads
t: 6:28
